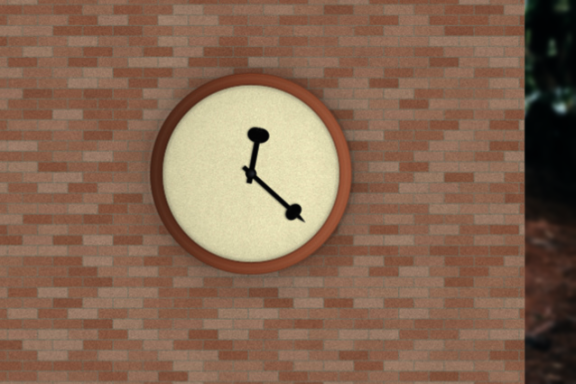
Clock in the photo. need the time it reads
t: 12:22
